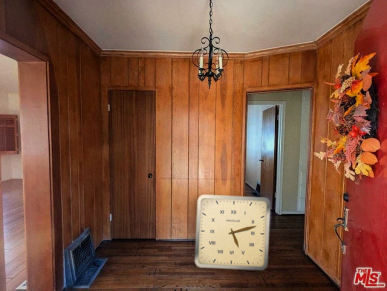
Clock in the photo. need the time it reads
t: 5:12
